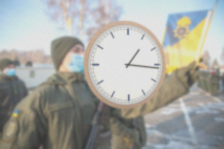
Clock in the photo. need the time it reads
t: 1:16
